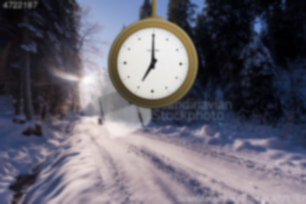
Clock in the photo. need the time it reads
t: 7:00
